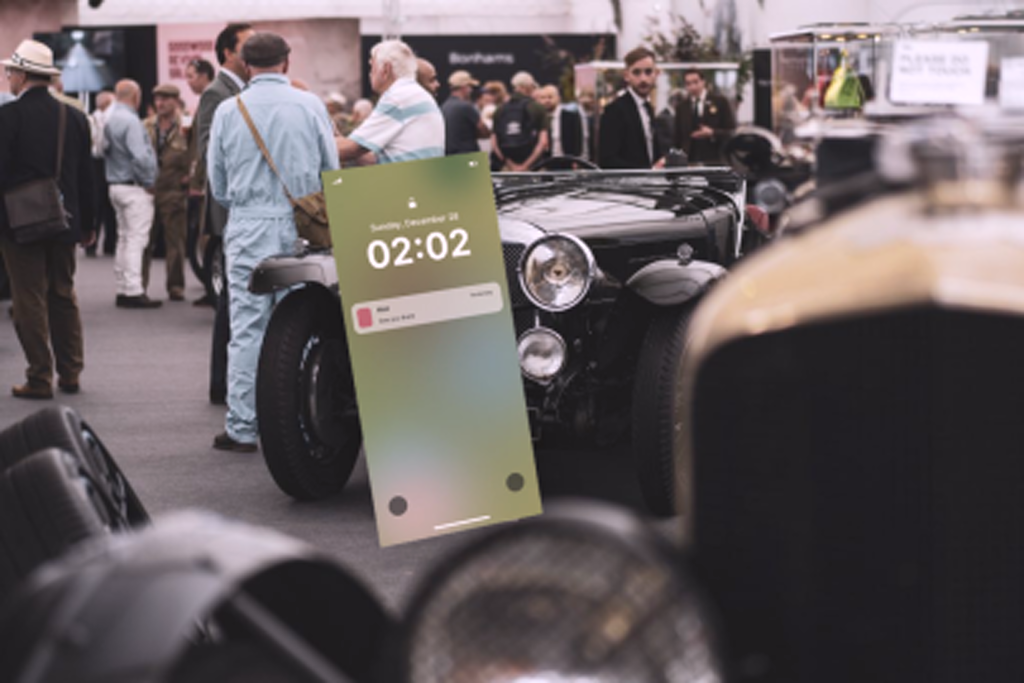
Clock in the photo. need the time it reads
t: 2:02
